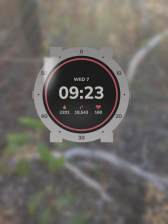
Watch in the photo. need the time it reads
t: 9:23
